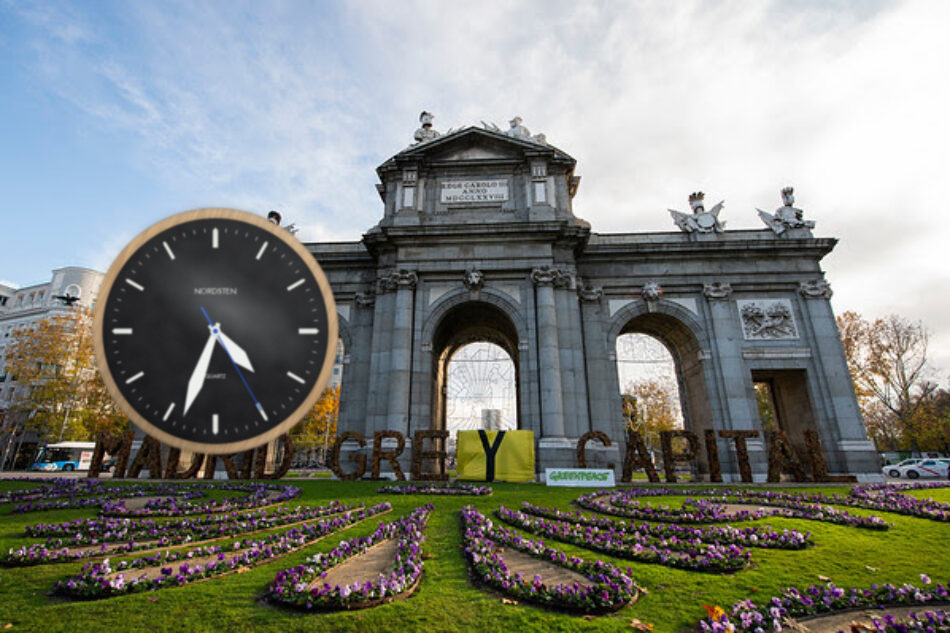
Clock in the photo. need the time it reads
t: 4:33:25
